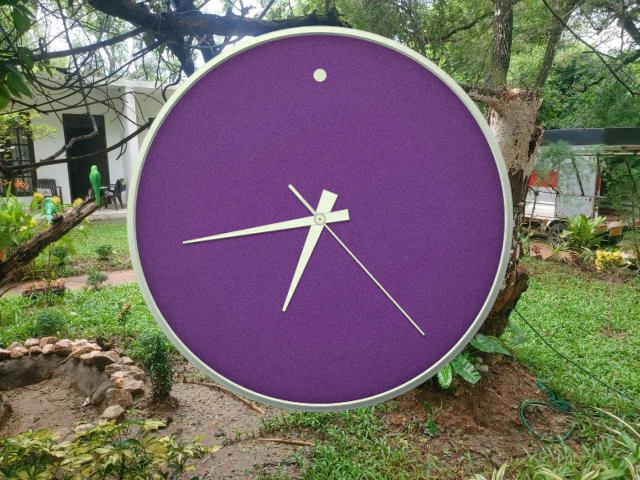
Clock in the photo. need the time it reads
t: 6:43:23
